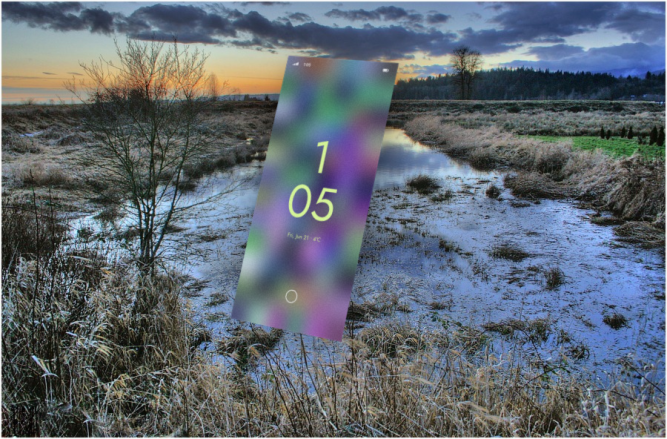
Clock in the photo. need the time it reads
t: 1:05
